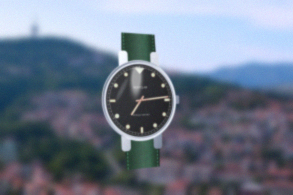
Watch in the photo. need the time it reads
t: 7:14
